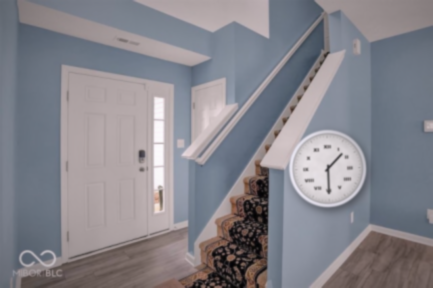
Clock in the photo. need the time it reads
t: 1:30
